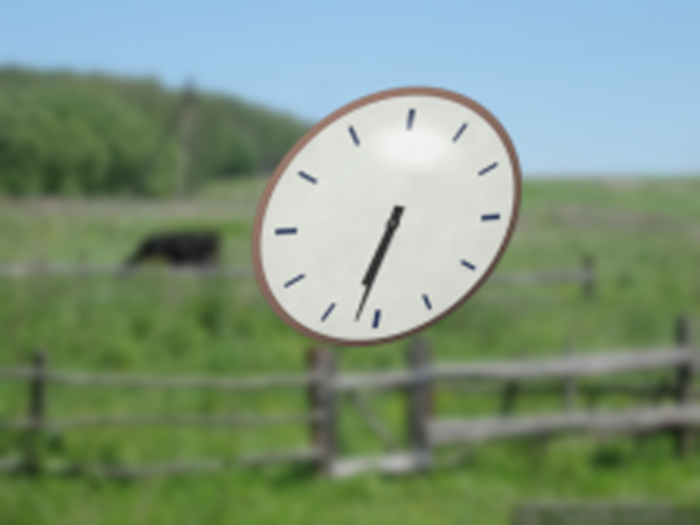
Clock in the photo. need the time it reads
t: 6:32
